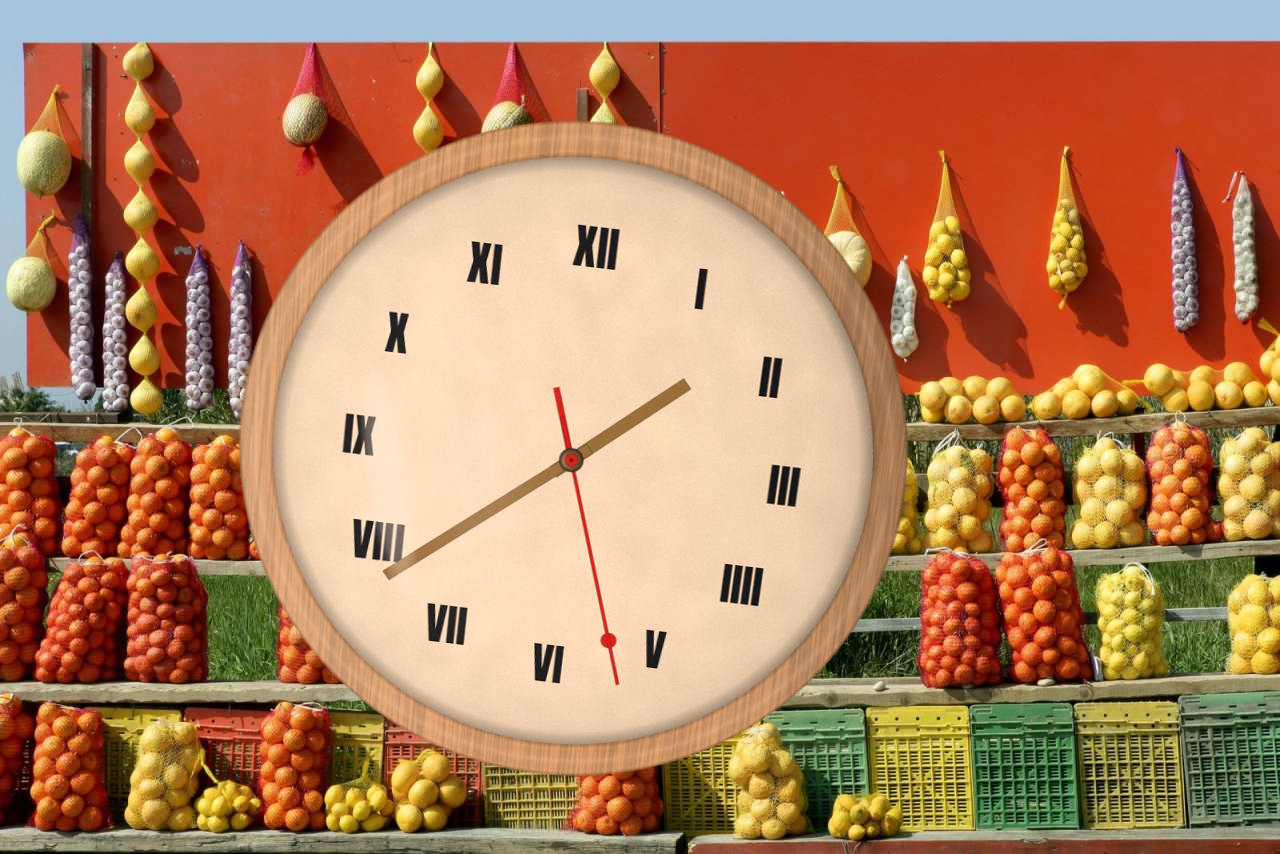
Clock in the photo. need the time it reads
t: 1:38:27
